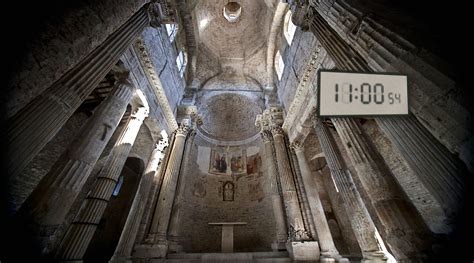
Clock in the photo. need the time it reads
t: 11:00:54
